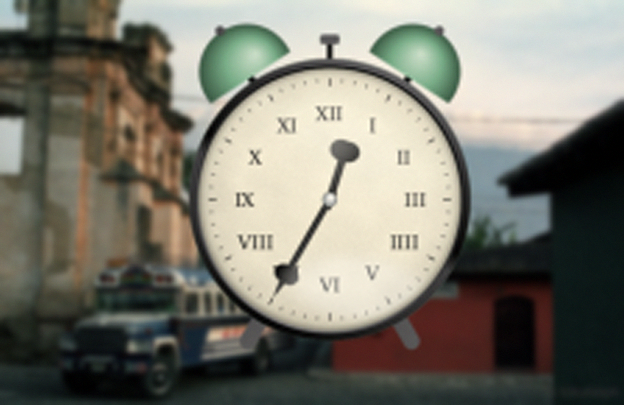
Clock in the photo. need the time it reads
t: 12:35
